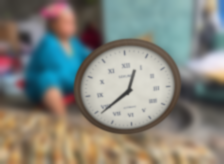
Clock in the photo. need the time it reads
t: 12:39
